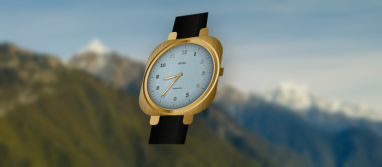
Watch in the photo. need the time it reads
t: 8:36
